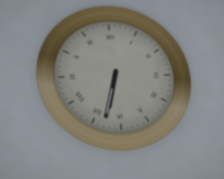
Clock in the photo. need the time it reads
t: 6:33
